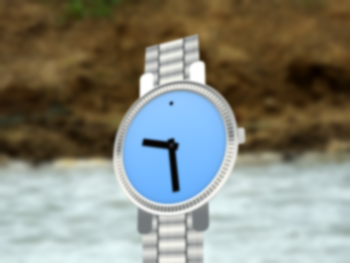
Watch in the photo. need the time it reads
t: 9:29
